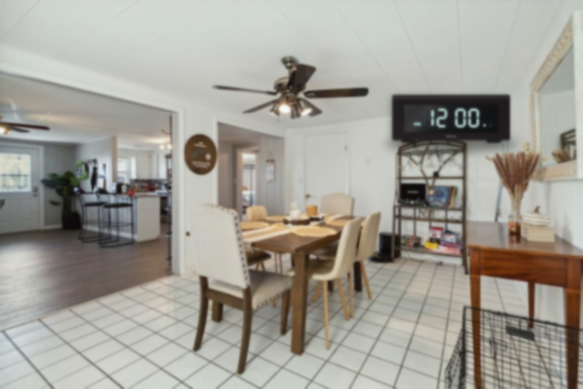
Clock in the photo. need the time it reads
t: 12:00
